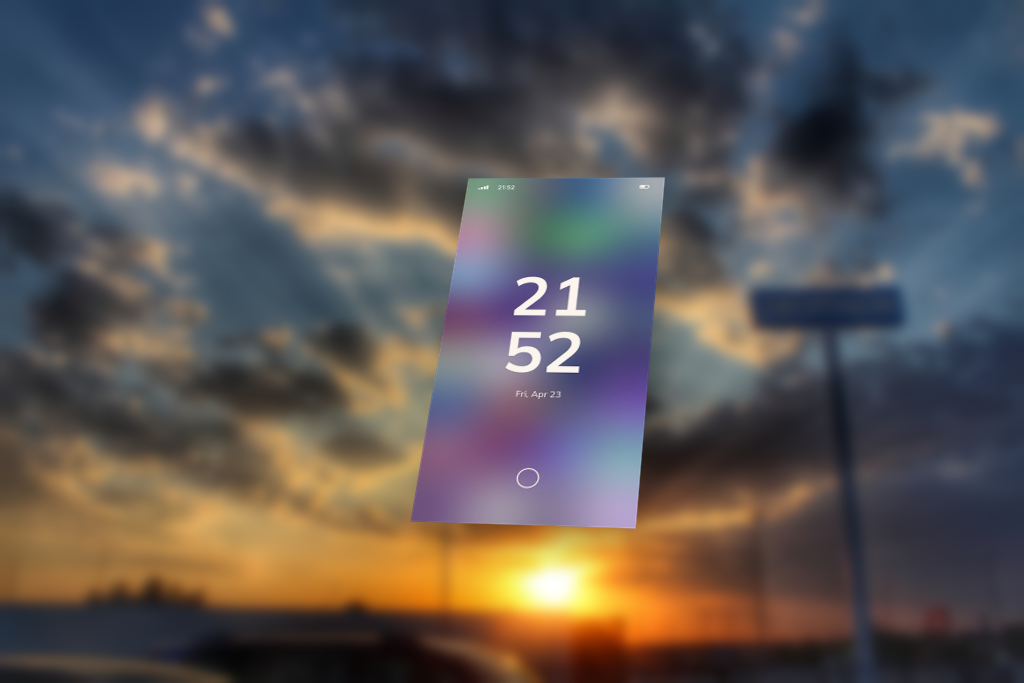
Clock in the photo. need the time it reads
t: 21:52
